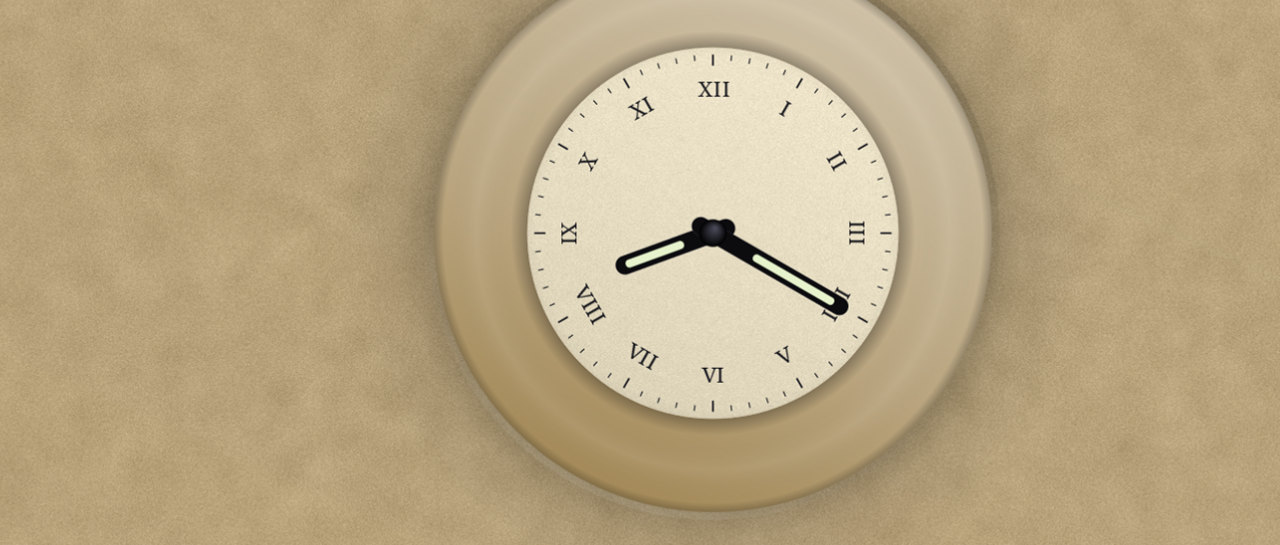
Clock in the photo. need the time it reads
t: 8:20
